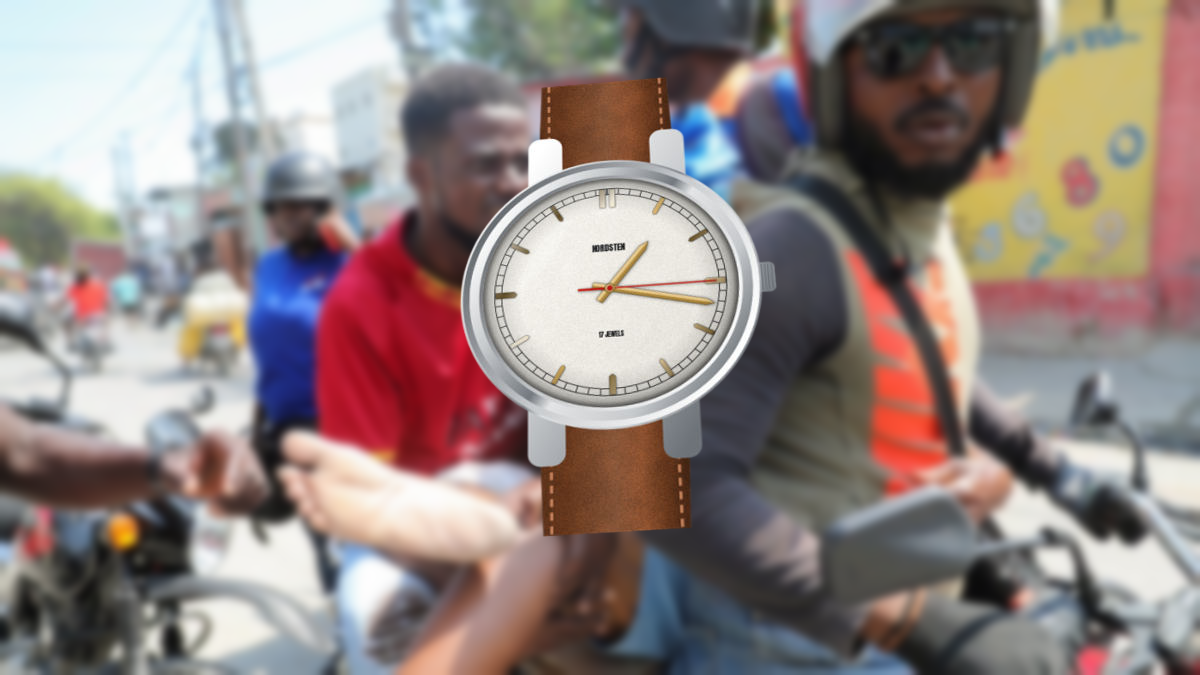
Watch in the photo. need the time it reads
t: 1:17:15
